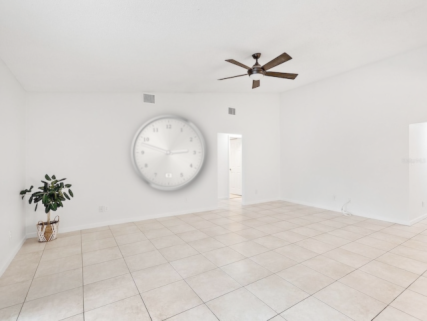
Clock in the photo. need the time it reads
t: 2:48
